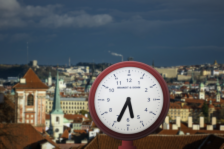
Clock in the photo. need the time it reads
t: 5:34
